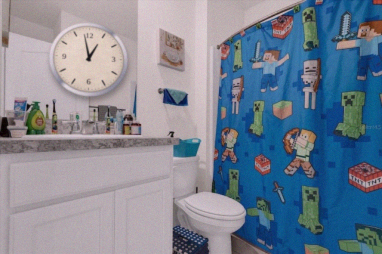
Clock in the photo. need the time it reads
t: 12:58
